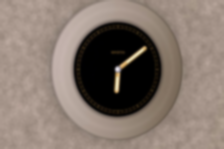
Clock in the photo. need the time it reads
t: 6:09
